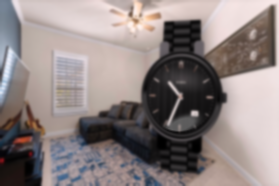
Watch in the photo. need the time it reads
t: 10:34
